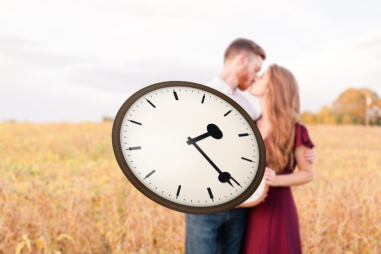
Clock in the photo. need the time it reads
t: 2:26
